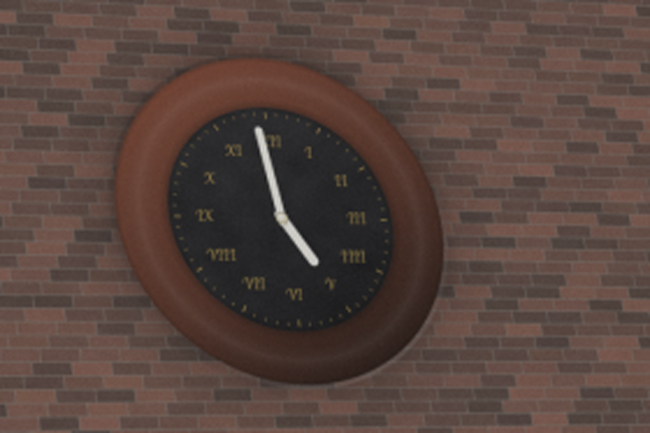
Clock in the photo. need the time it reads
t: 4:59
